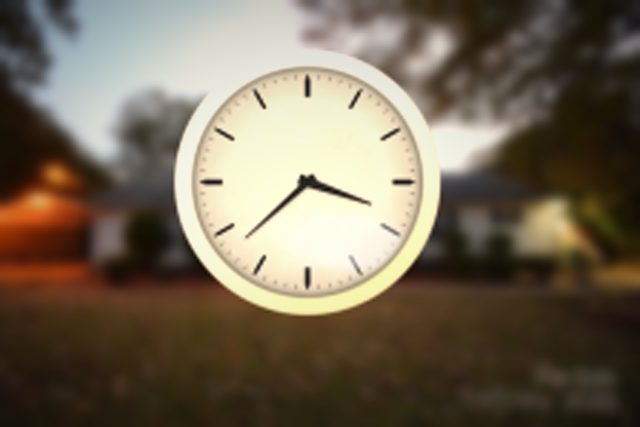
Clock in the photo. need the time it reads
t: 3:38
